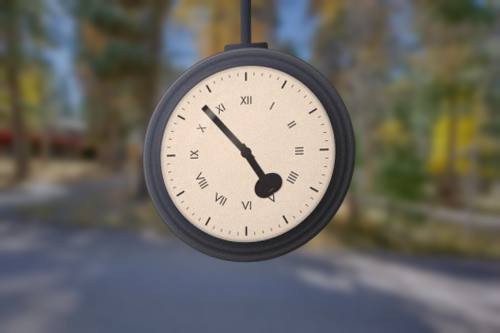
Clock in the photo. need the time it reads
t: 4:53
